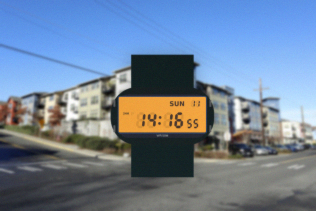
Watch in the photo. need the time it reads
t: 14:16:55
